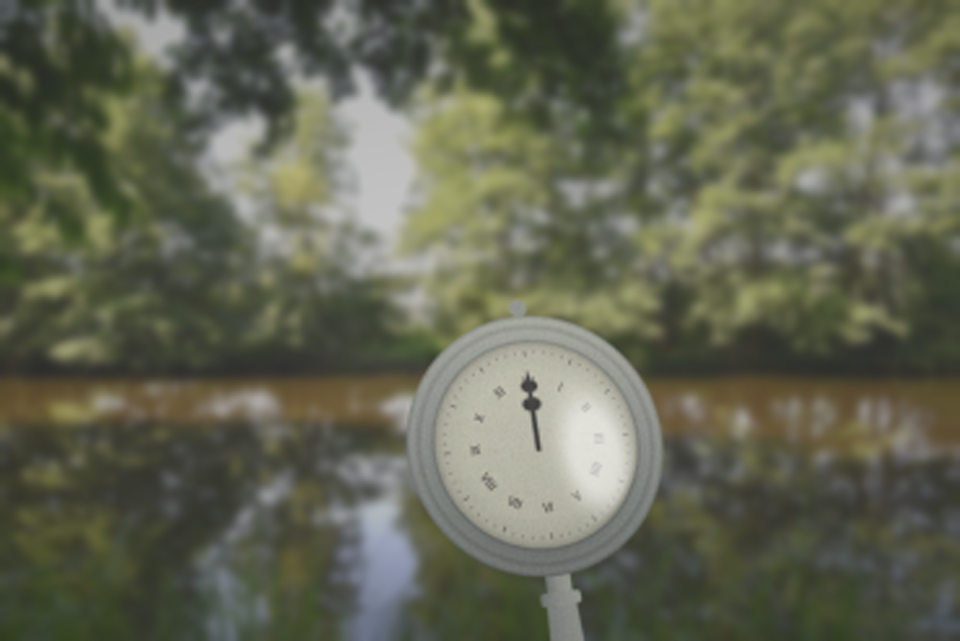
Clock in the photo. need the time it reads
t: 12:00
